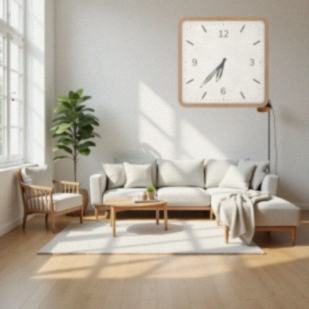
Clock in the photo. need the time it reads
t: 6:37
